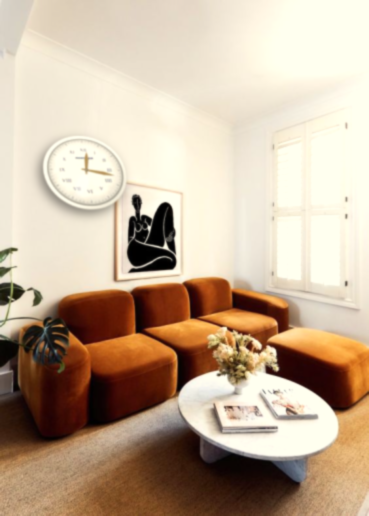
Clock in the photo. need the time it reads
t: 12:17
